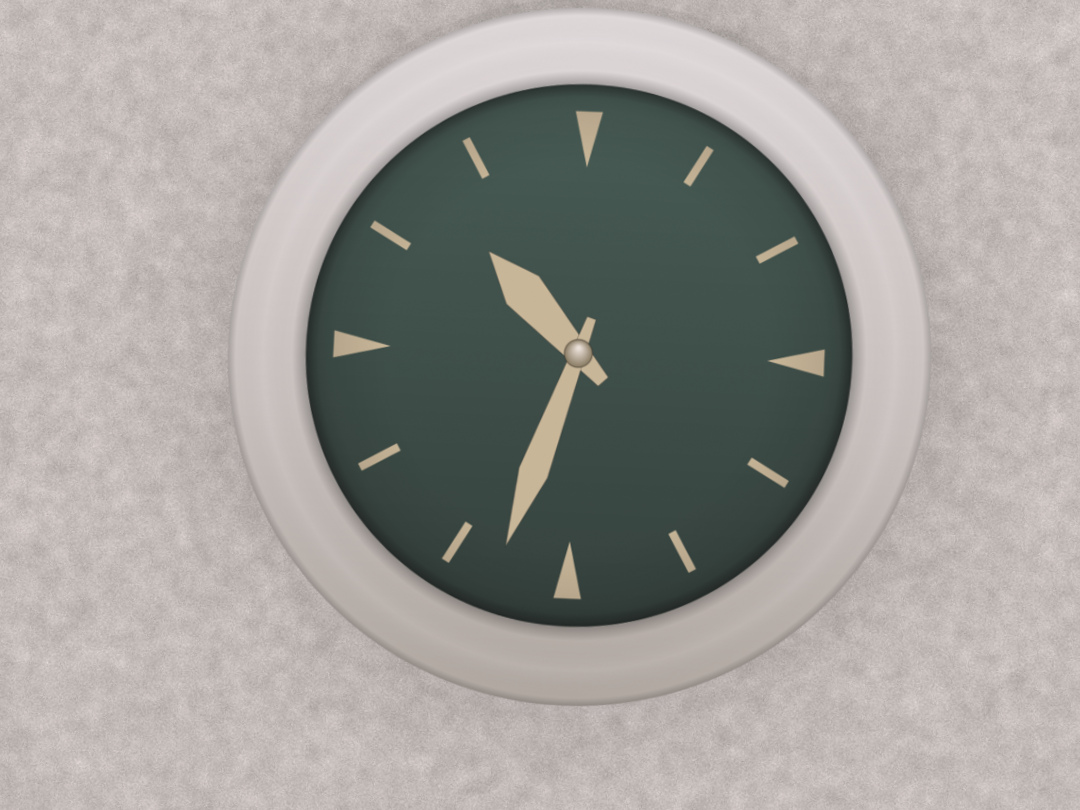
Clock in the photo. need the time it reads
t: 10:33
